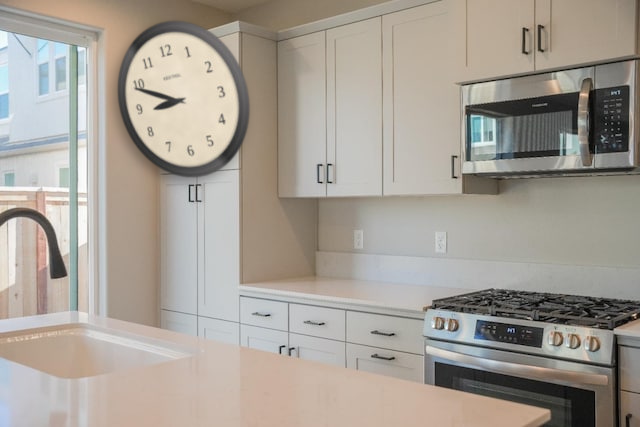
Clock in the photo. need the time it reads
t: 8:49
